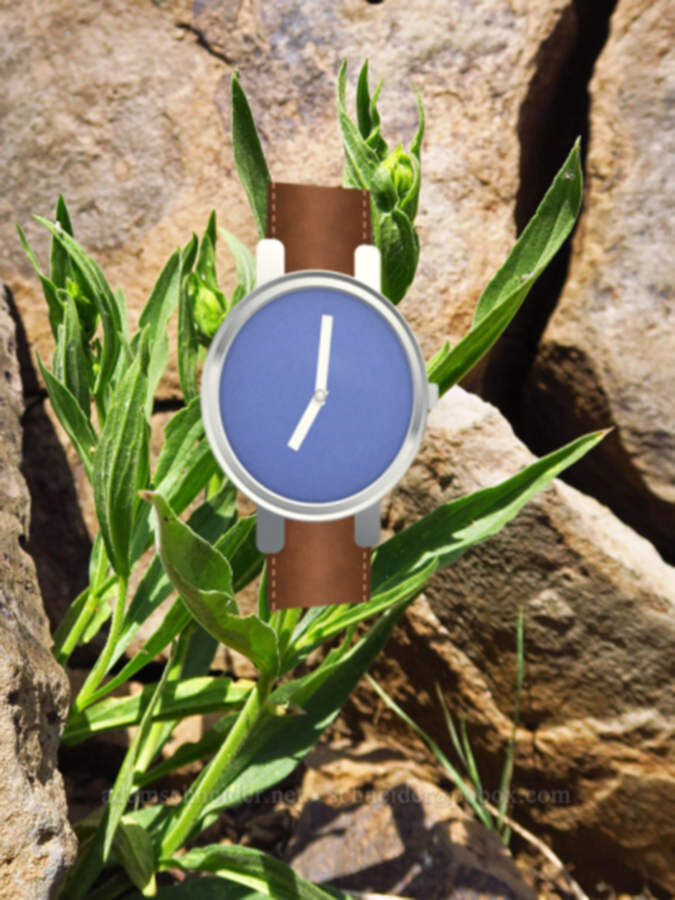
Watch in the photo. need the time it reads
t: 7:01
